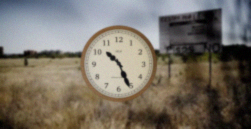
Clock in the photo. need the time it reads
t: 10:26
